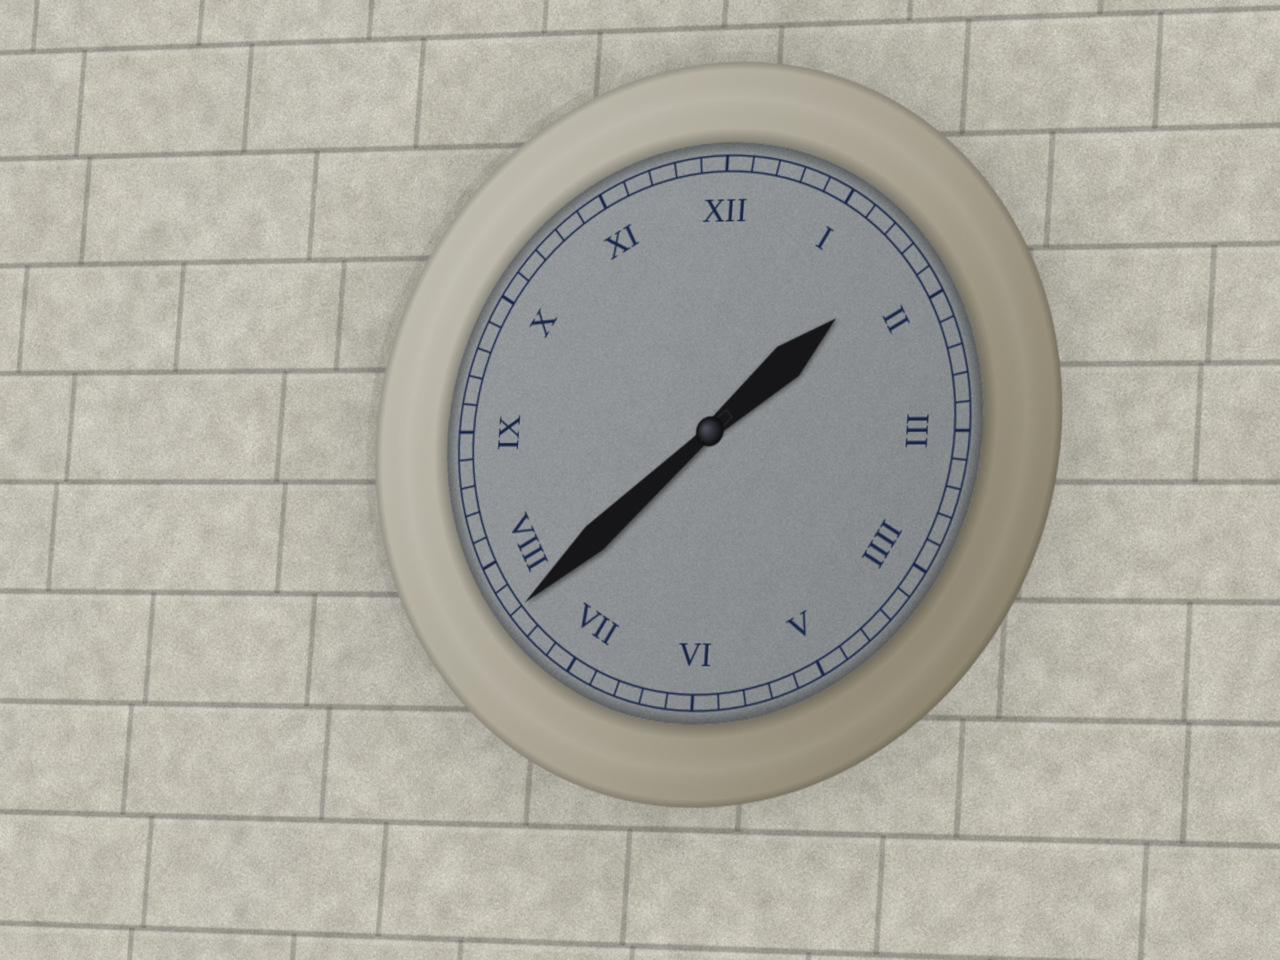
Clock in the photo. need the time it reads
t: 1:38
